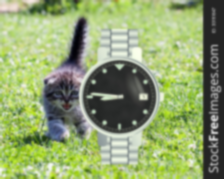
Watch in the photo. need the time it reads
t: 8:46
